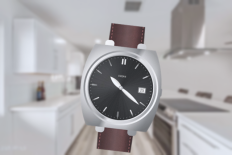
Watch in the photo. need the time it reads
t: 10:21
